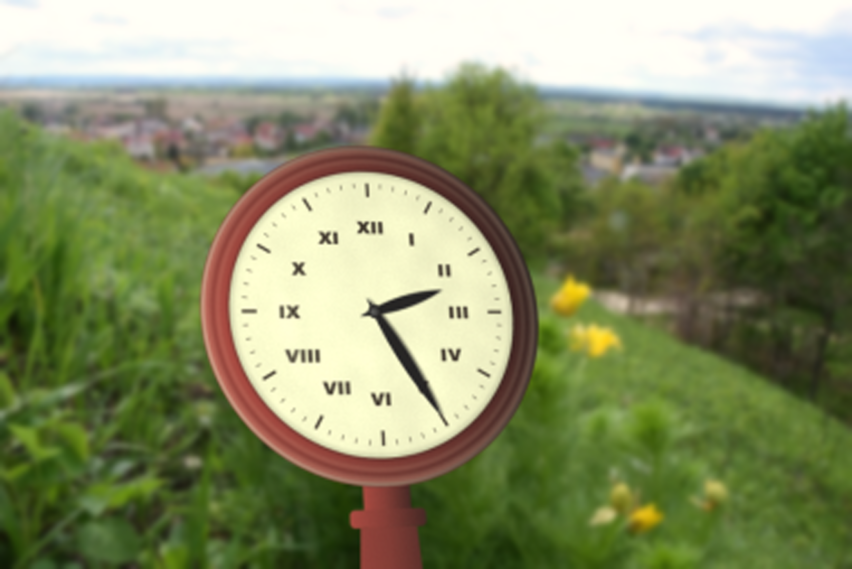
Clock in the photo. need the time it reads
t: 2:25
